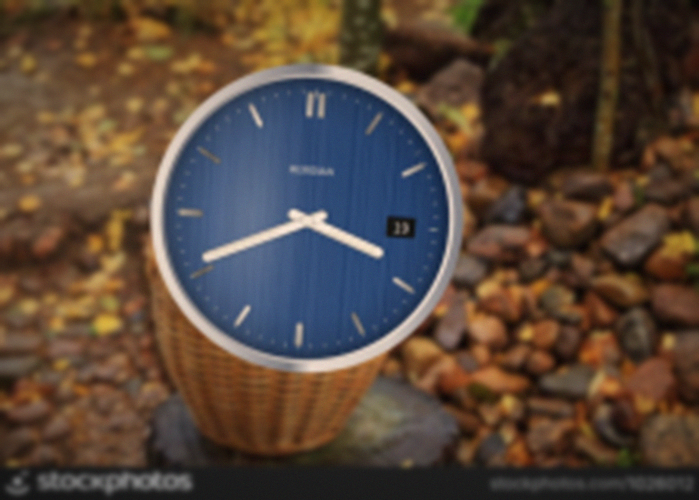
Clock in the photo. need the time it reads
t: 3:41
